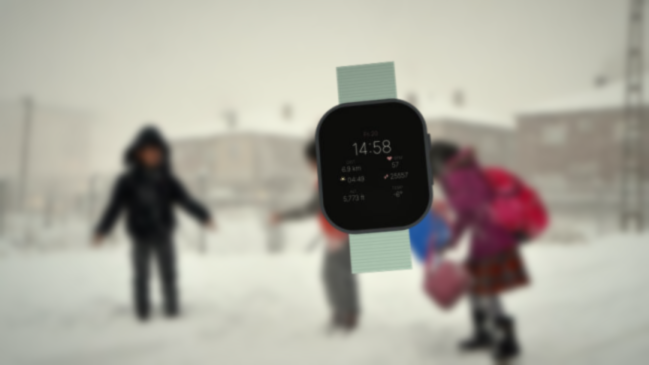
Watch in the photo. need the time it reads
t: 14:58
